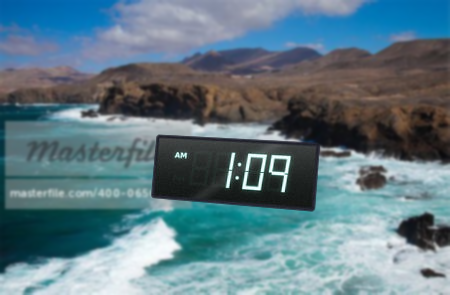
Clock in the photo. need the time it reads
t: 1:09
